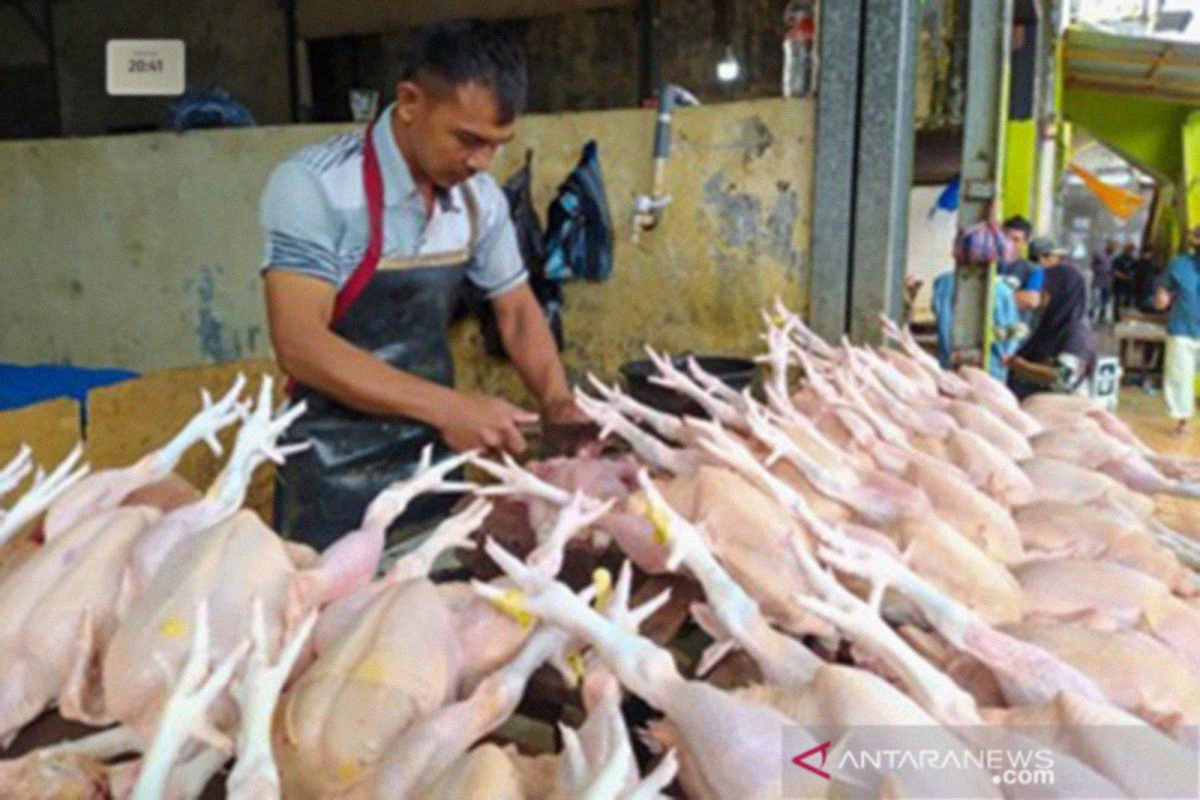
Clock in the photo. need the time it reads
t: 20:41
